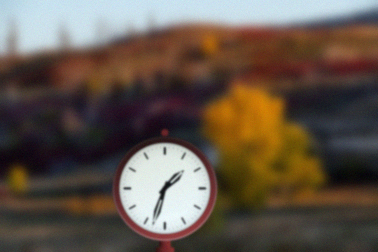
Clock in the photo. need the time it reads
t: 1:33
